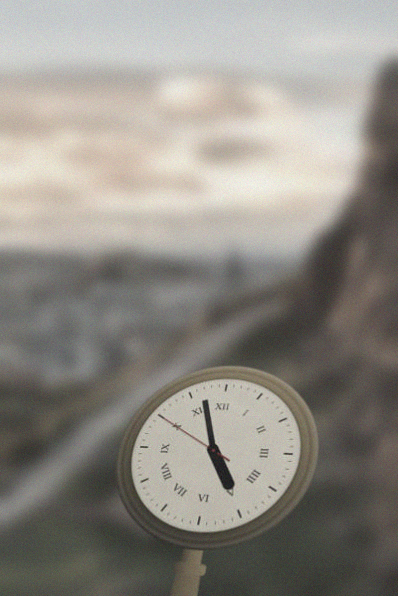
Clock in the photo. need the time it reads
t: 4:56:50
